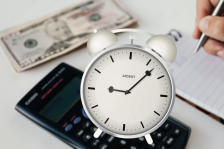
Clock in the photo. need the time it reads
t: 9:07
